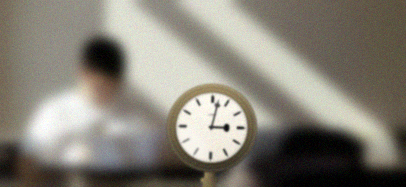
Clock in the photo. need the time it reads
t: 3:02
